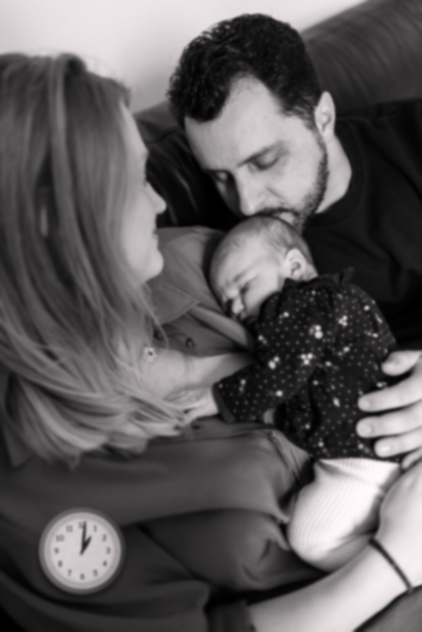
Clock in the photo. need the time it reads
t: 1:01
